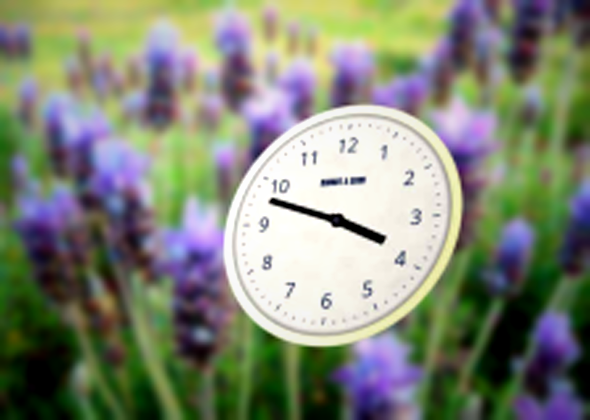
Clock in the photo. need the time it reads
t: 3:48
